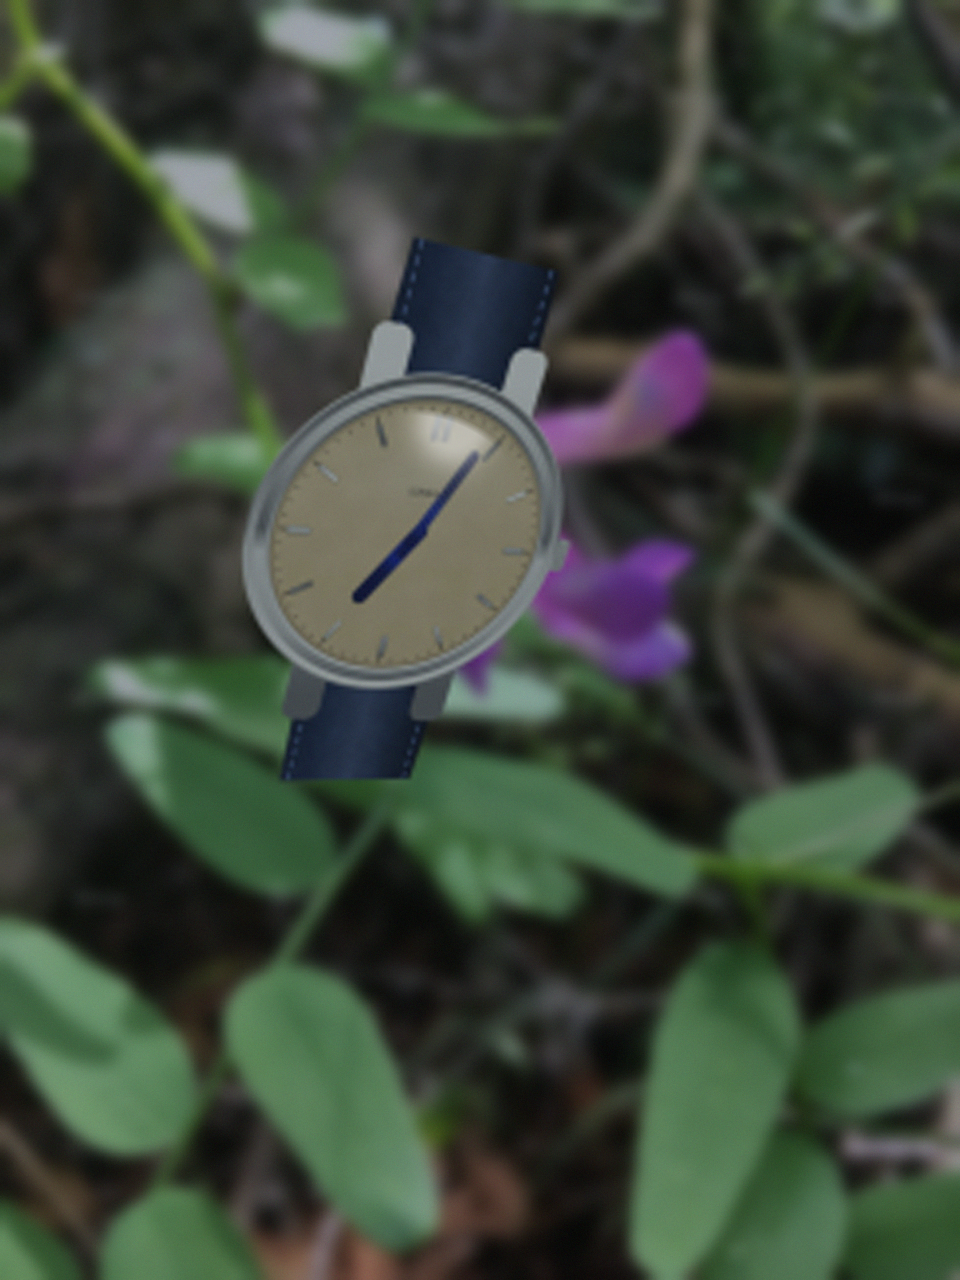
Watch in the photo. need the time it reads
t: 7:04
